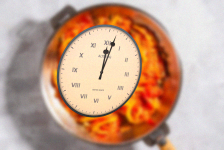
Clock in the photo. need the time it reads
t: 12:02
